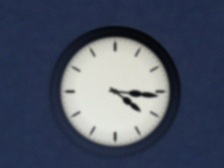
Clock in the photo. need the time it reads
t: 4:16
